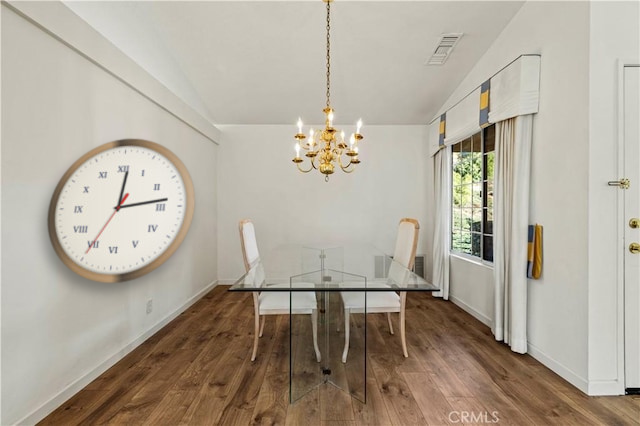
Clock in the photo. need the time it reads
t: 12:13:35
